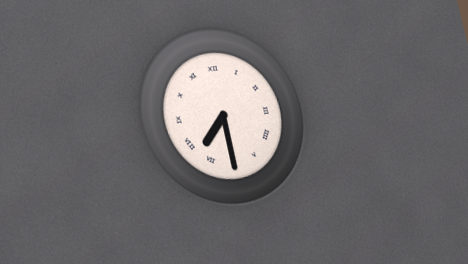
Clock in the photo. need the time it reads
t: 7:30
